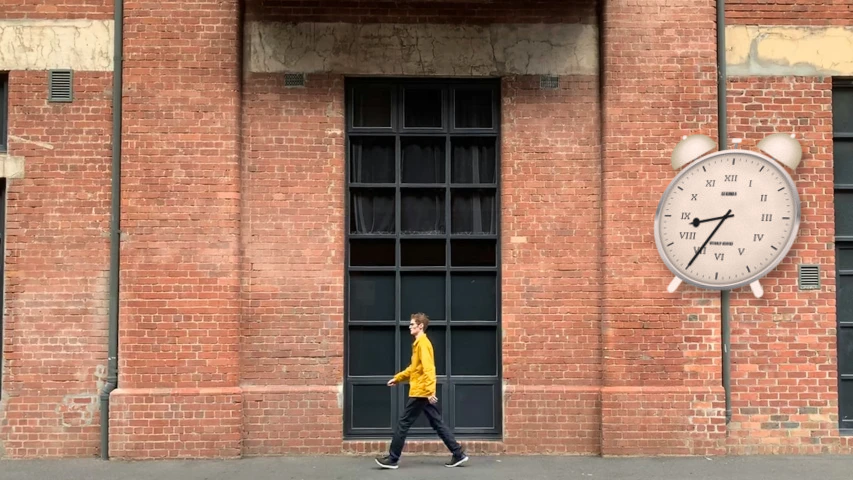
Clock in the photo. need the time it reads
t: 8:35
